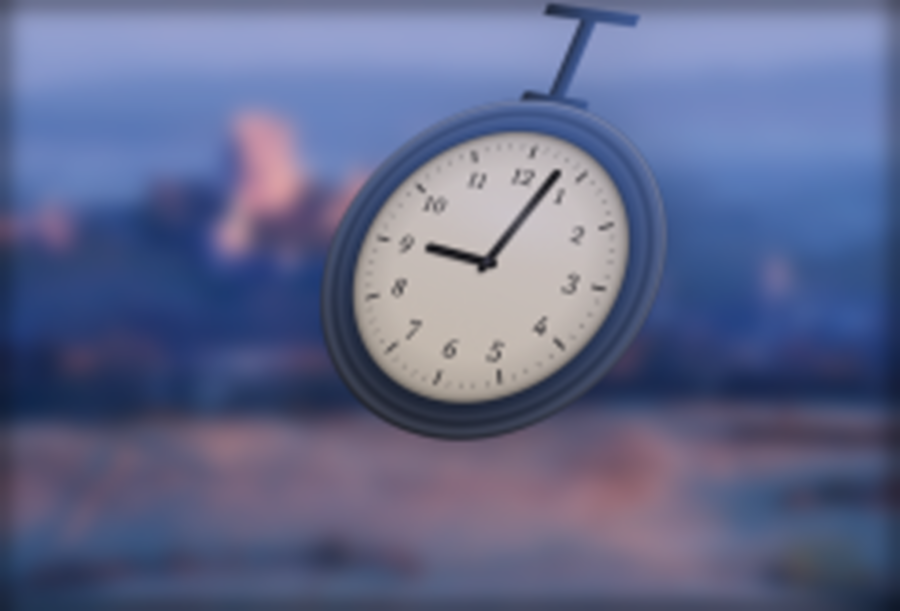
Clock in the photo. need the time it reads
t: 9:03
